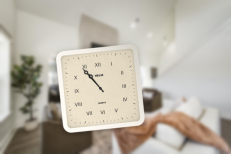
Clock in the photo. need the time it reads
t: 10:54
